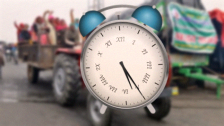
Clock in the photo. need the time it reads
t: 5:25
